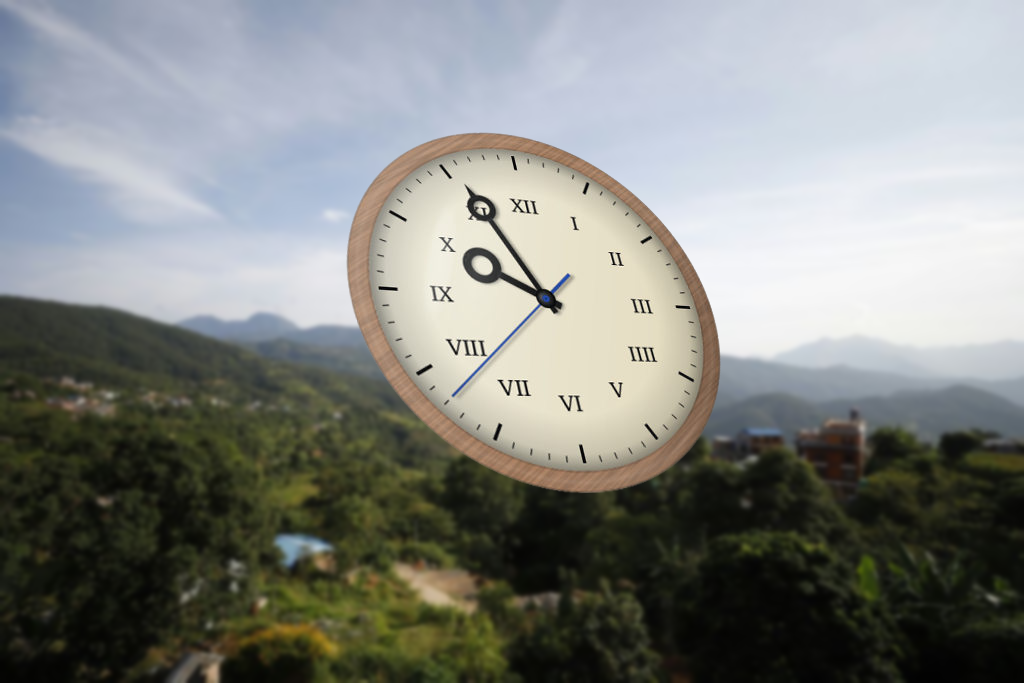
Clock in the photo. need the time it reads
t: 9:55:38
